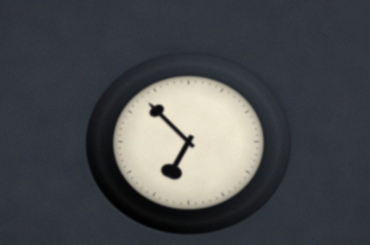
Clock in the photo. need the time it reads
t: 6:53
